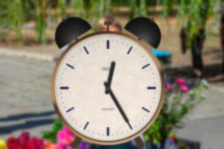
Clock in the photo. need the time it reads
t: 12:25
